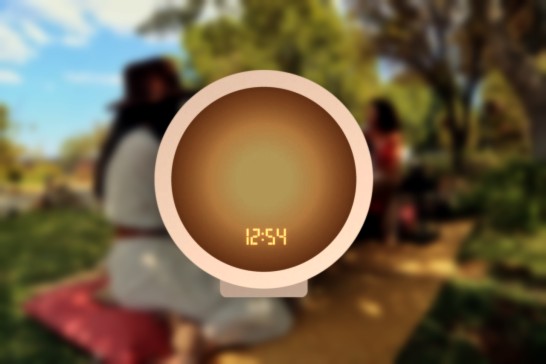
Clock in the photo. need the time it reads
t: 12:54
